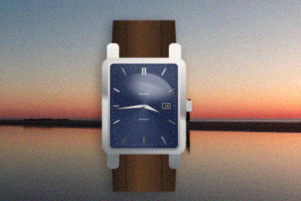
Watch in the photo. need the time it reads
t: 3:44
